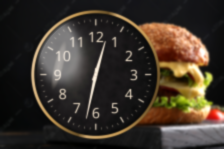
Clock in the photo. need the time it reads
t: 12:32
